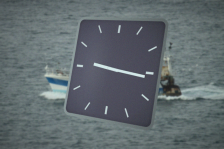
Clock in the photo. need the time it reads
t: 9:16
